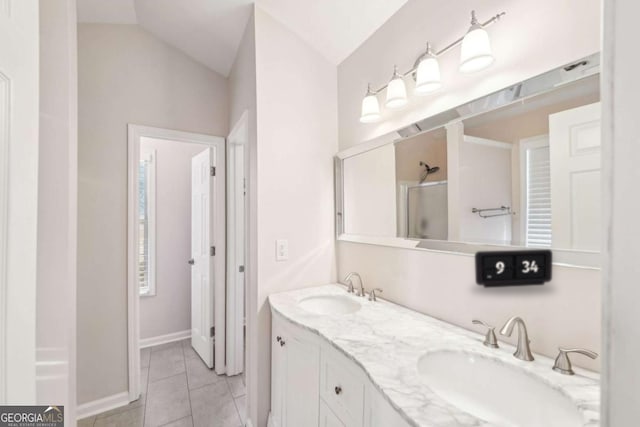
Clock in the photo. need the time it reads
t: 9:34
